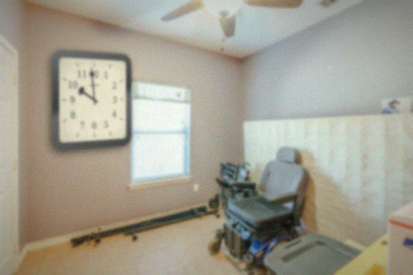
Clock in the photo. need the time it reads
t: 9:59
